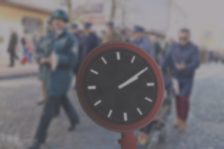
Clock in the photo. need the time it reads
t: 2:10
